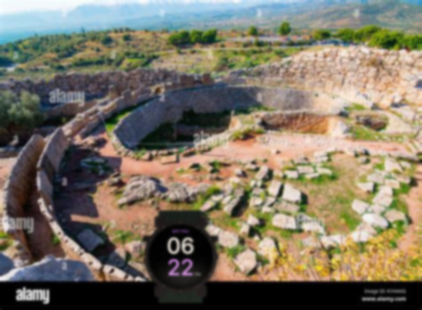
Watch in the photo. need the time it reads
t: 6:22
